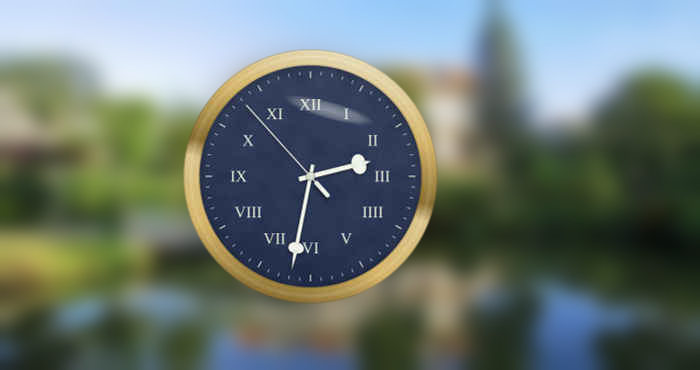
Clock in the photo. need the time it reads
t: 2:31:53
